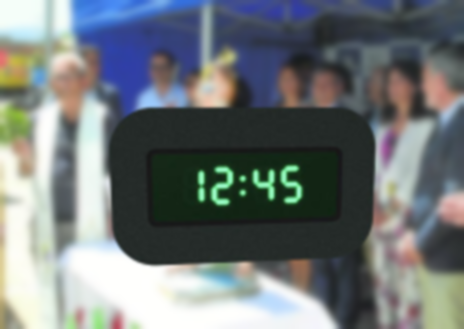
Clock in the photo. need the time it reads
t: 12:45
